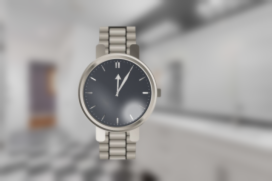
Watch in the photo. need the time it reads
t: 12:05
